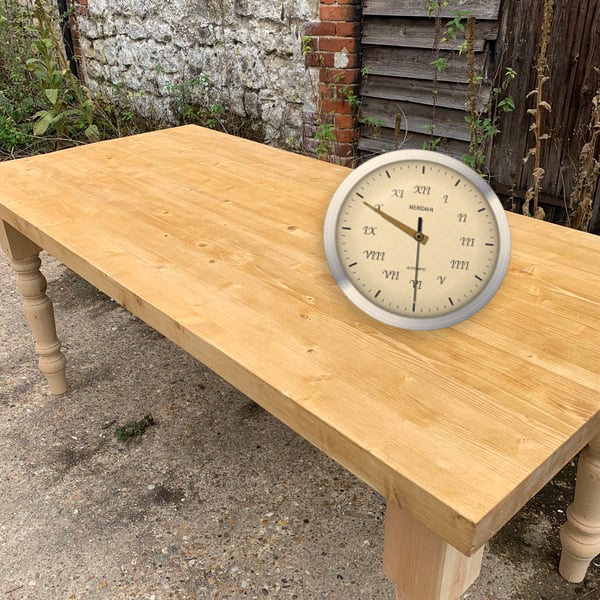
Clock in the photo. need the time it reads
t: 9:49:30
